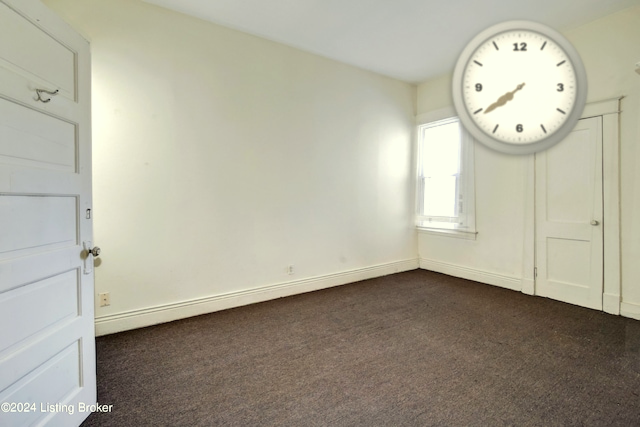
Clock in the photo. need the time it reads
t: 7:39
